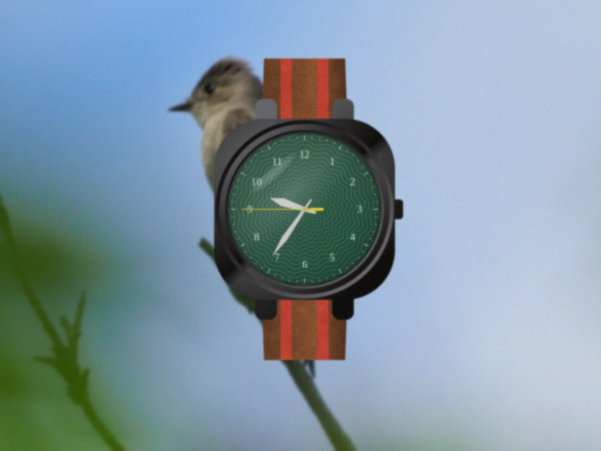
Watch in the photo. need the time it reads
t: 9:35:45
